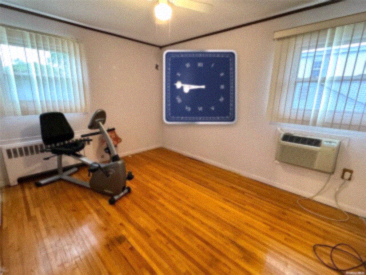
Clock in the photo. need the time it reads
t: 8:46
